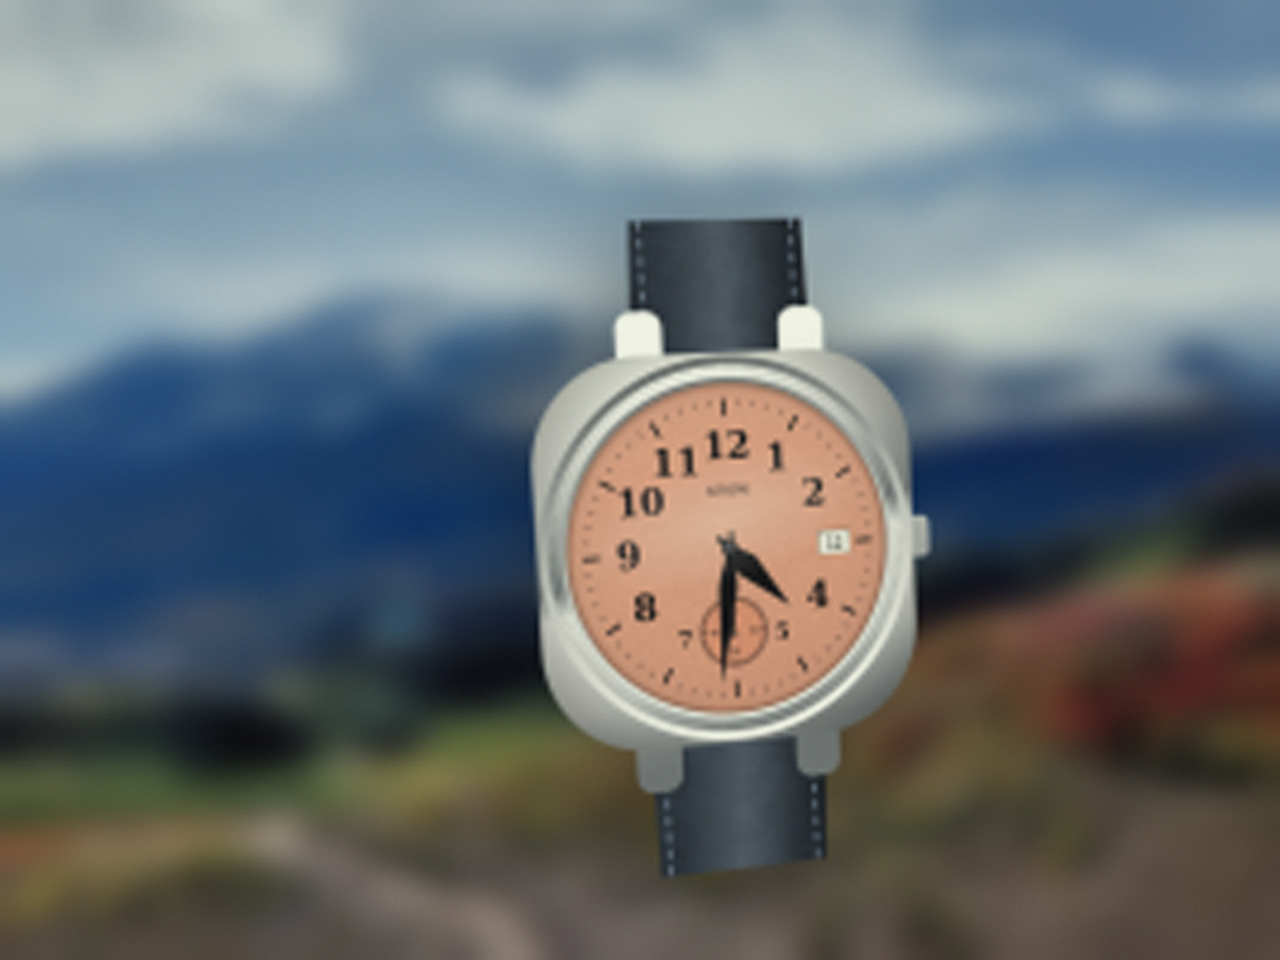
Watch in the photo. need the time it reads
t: 4:31
